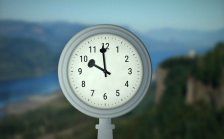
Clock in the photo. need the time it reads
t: 9:59
